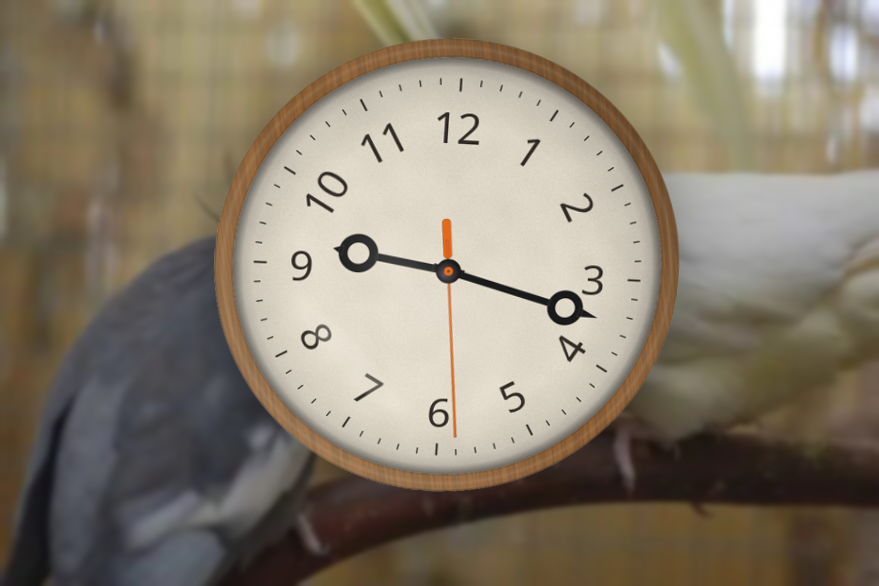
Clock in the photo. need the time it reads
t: 9:17:29
